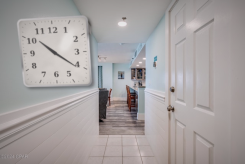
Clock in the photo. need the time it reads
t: 10:21
